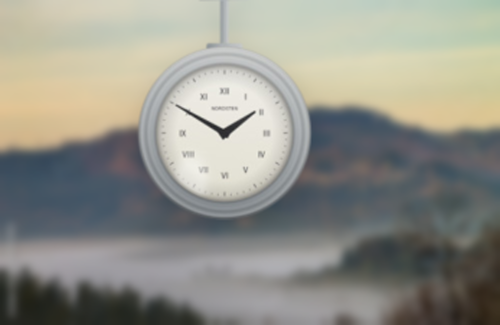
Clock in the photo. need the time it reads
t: 1:50
